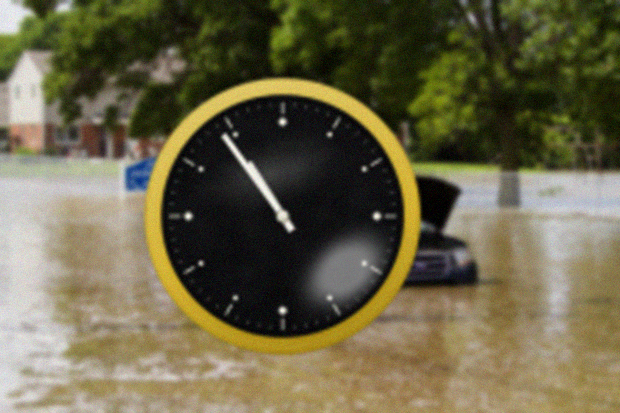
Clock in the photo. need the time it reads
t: 10:54
